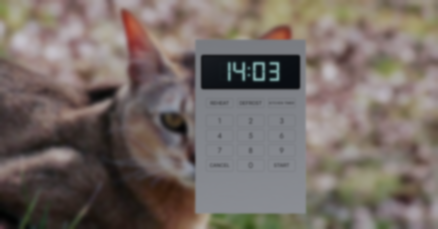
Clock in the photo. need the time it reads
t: 14:03
